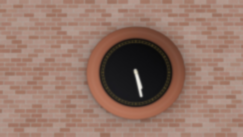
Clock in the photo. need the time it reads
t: 5:28
